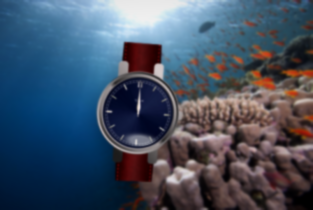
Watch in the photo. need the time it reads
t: 12:00
